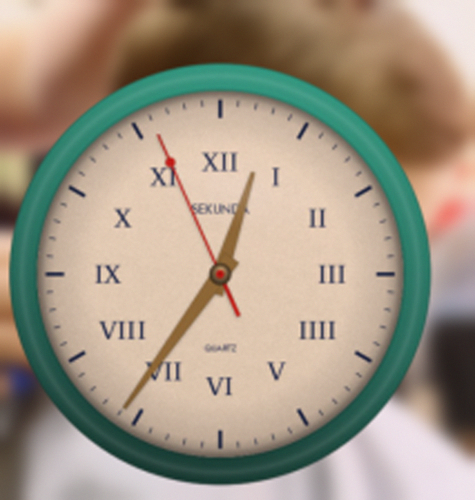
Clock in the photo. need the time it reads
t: 12:35:56
